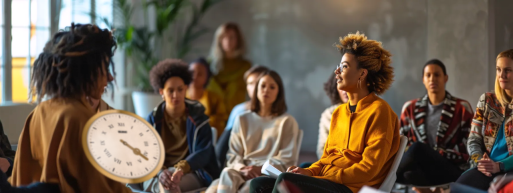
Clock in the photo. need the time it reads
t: 4:22
